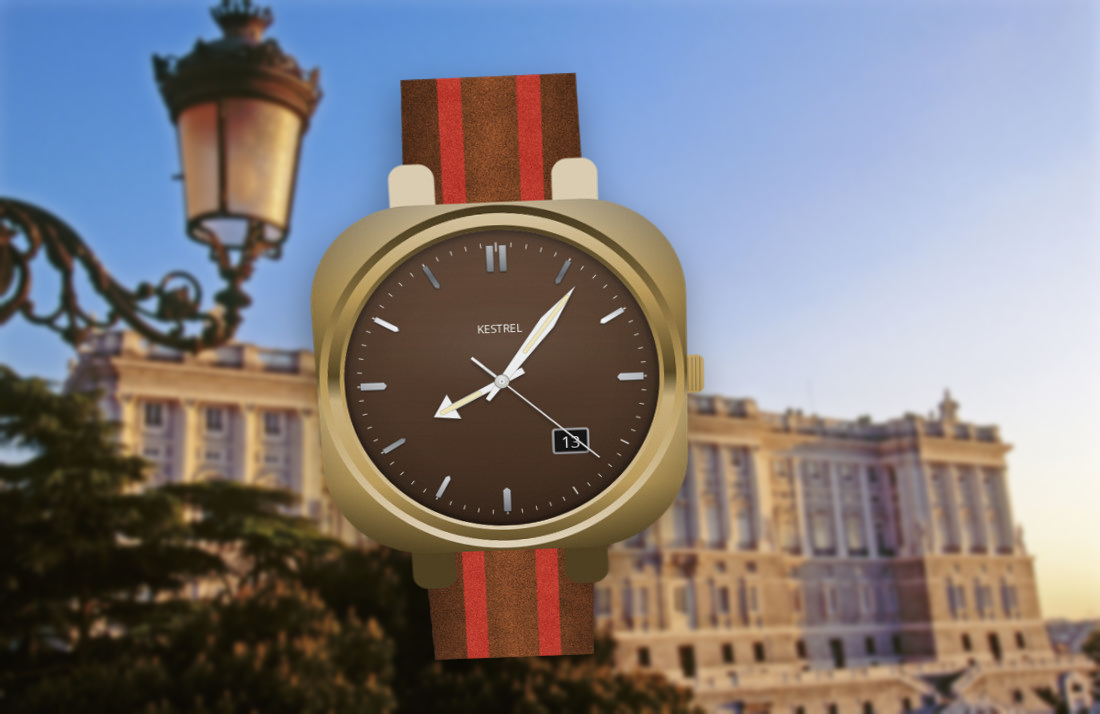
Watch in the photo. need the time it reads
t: 8:06:22
